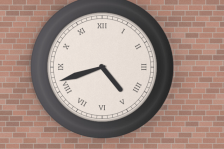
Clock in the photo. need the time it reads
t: 4:42
